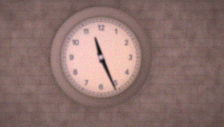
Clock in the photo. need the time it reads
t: 11:26
